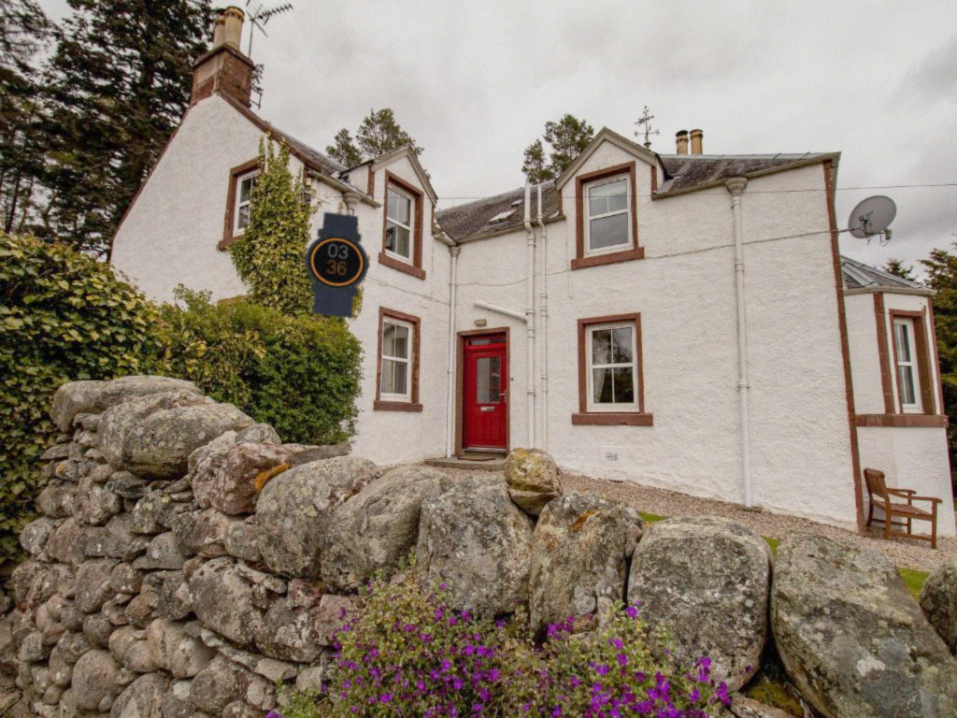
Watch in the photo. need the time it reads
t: 3:36
